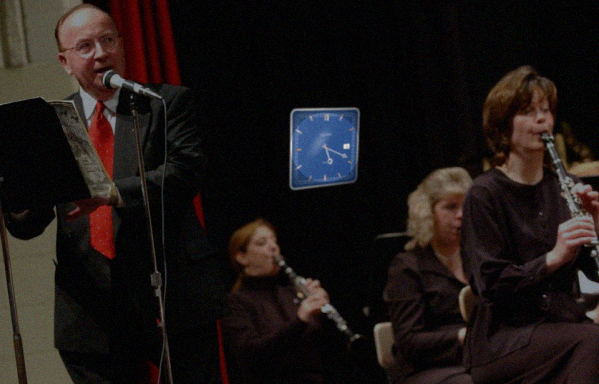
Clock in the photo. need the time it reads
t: 5:19
